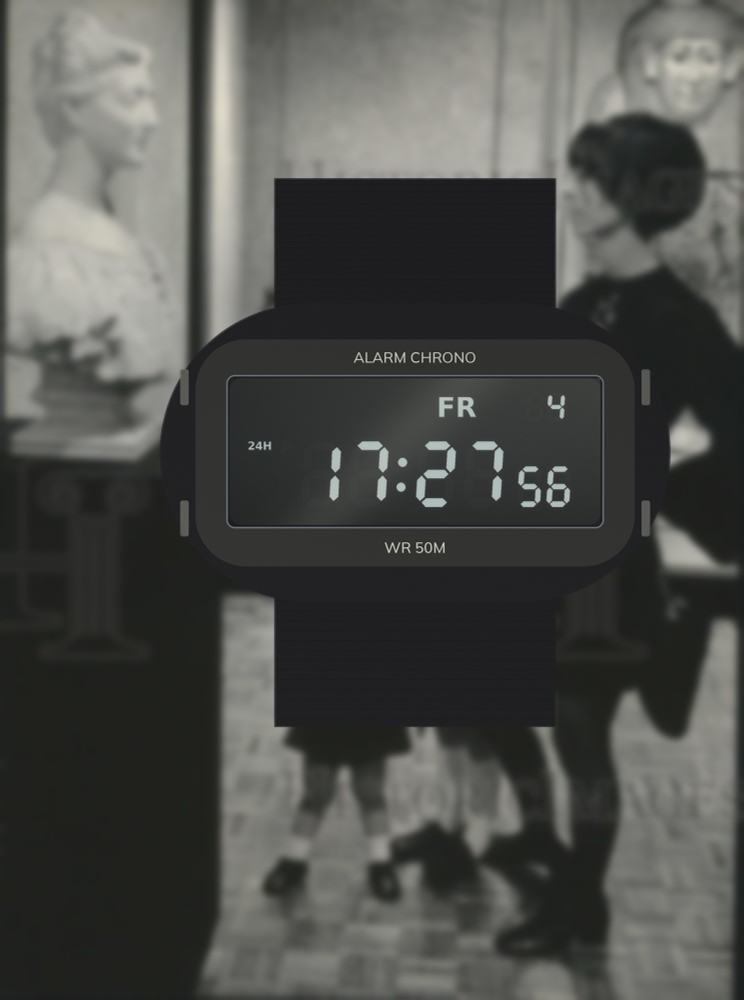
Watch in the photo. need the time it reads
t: 17:27:56
